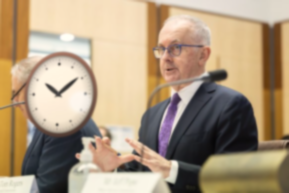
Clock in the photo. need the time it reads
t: 10:09
